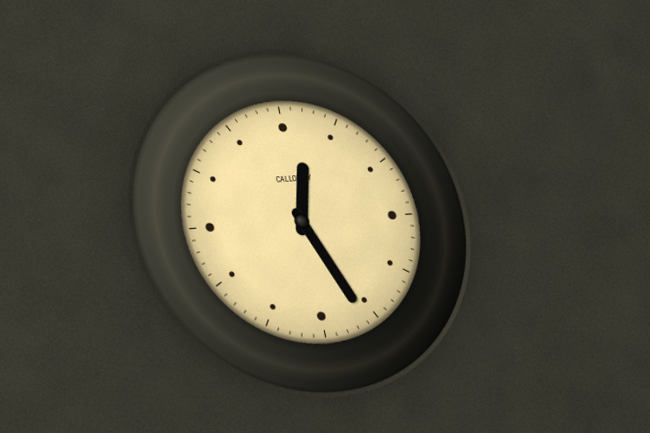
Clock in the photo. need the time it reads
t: 12:26
